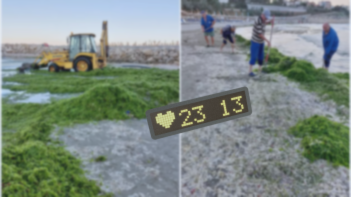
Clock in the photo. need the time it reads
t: 23:13
